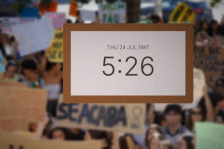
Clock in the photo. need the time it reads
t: 5:26
